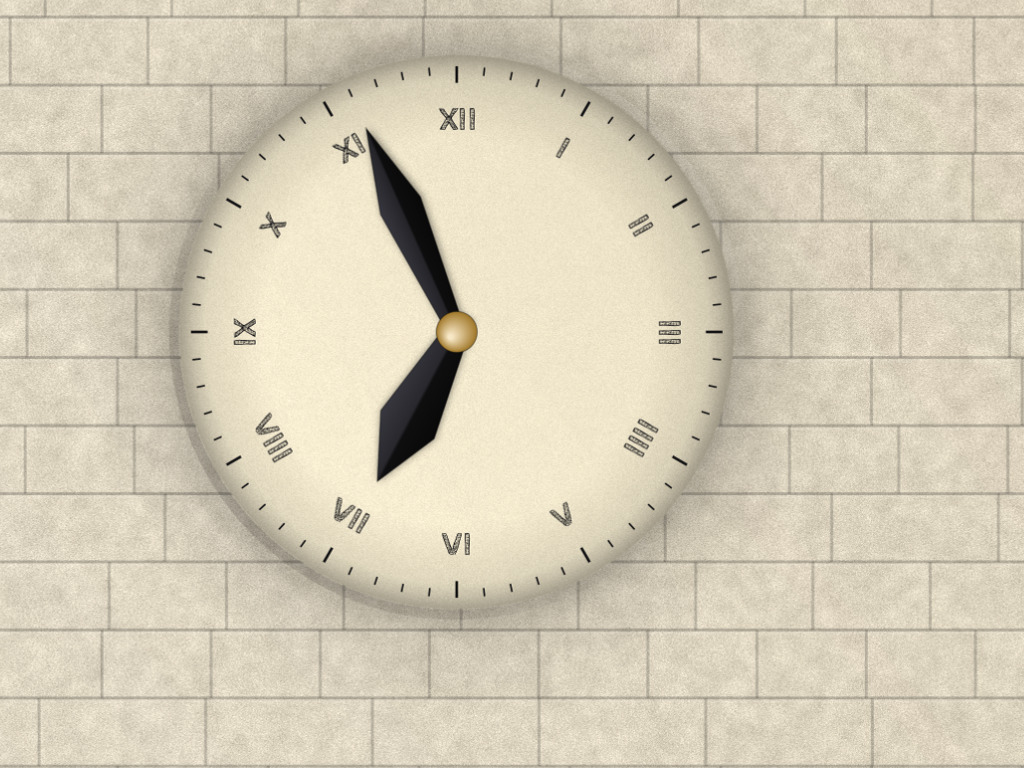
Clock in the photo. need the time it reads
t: 6:56
